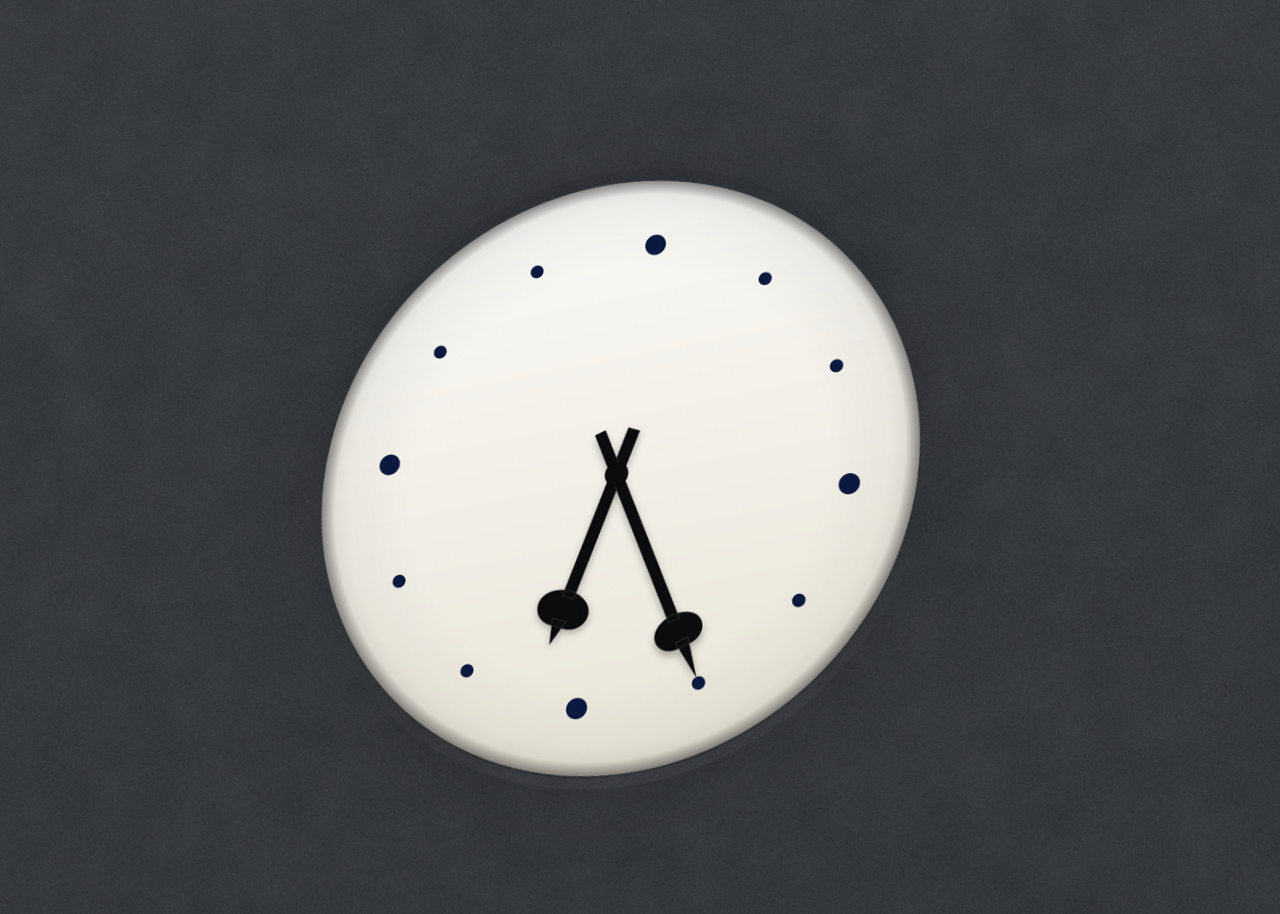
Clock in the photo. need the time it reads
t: 6:25
